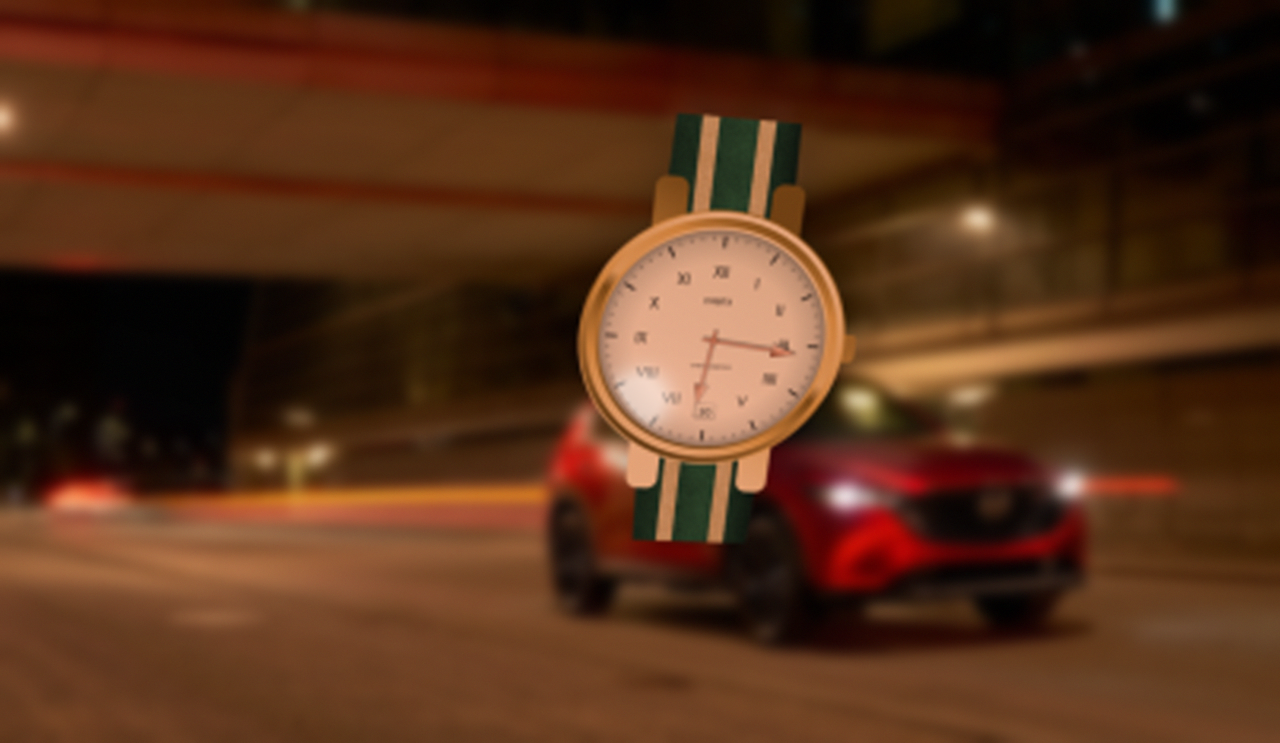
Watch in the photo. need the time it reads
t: 6:16
